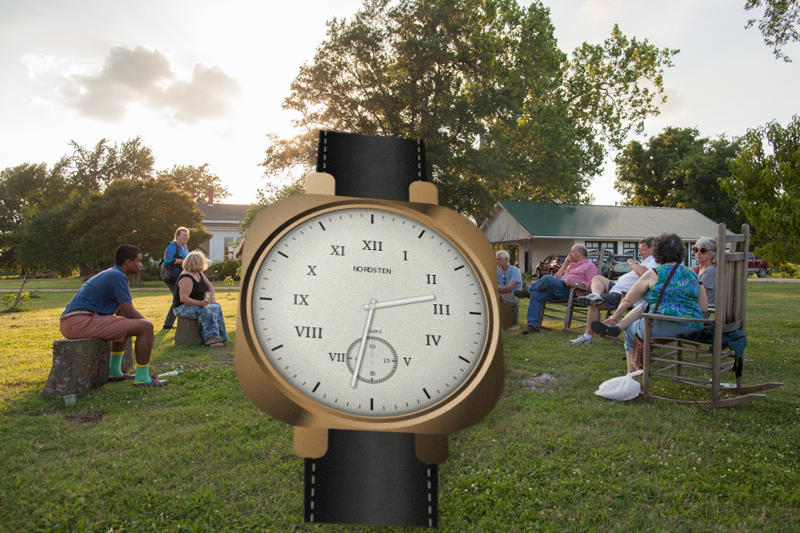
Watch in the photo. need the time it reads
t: 2:32
